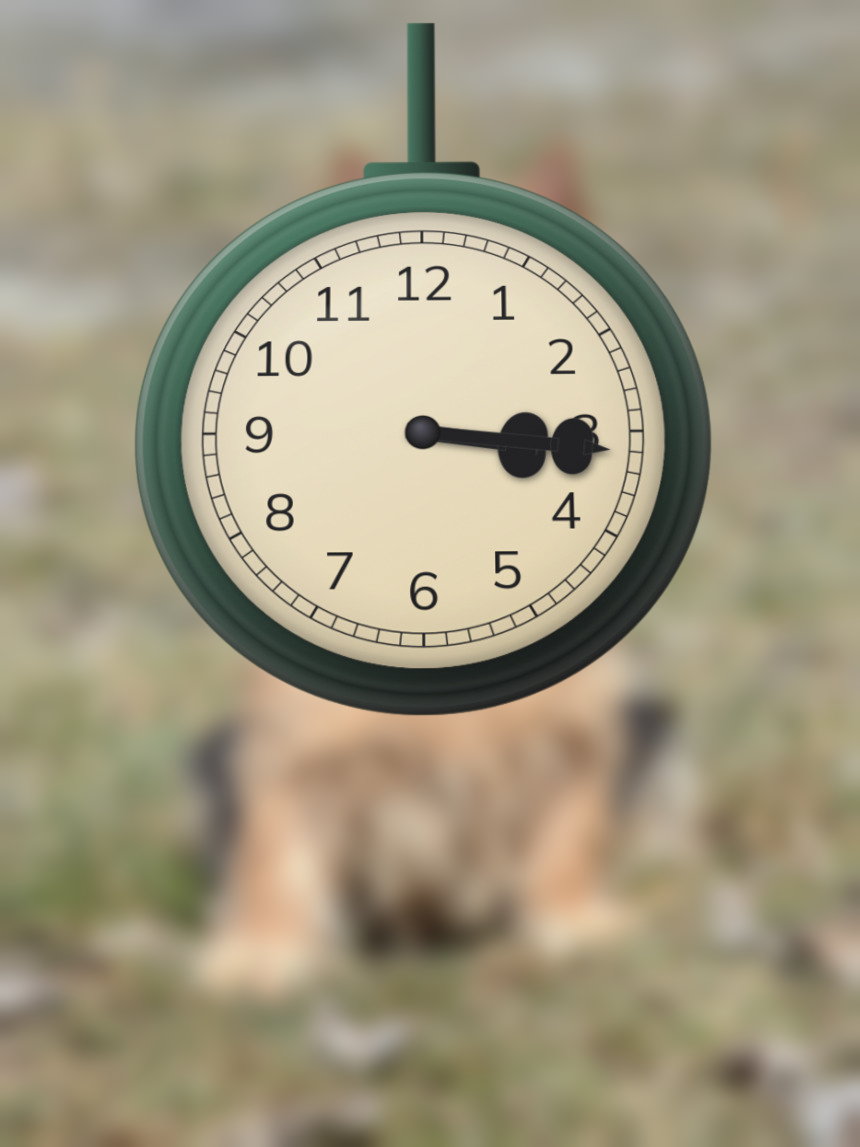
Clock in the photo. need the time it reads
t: 3:16
